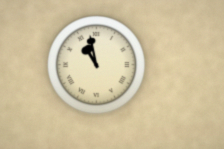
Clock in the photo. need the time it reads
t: 10:58
